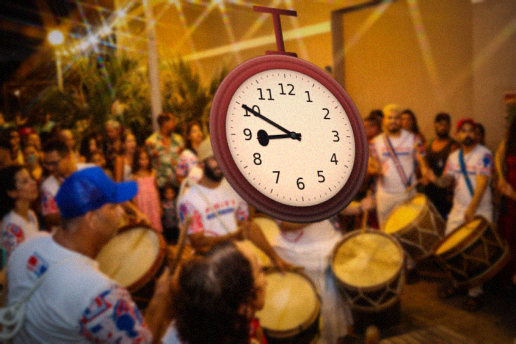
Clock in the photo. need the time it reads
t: 8:50
